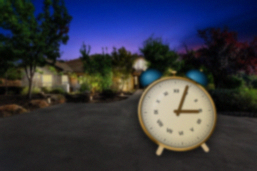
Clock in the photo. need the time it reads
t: 3:04
